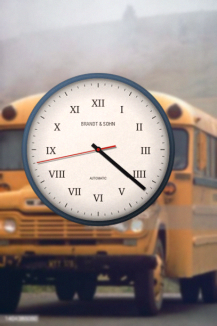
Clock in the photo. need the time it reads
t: 4:21:43
